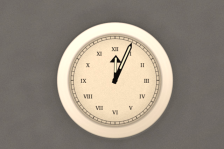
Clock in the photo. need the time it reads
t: 12:04
